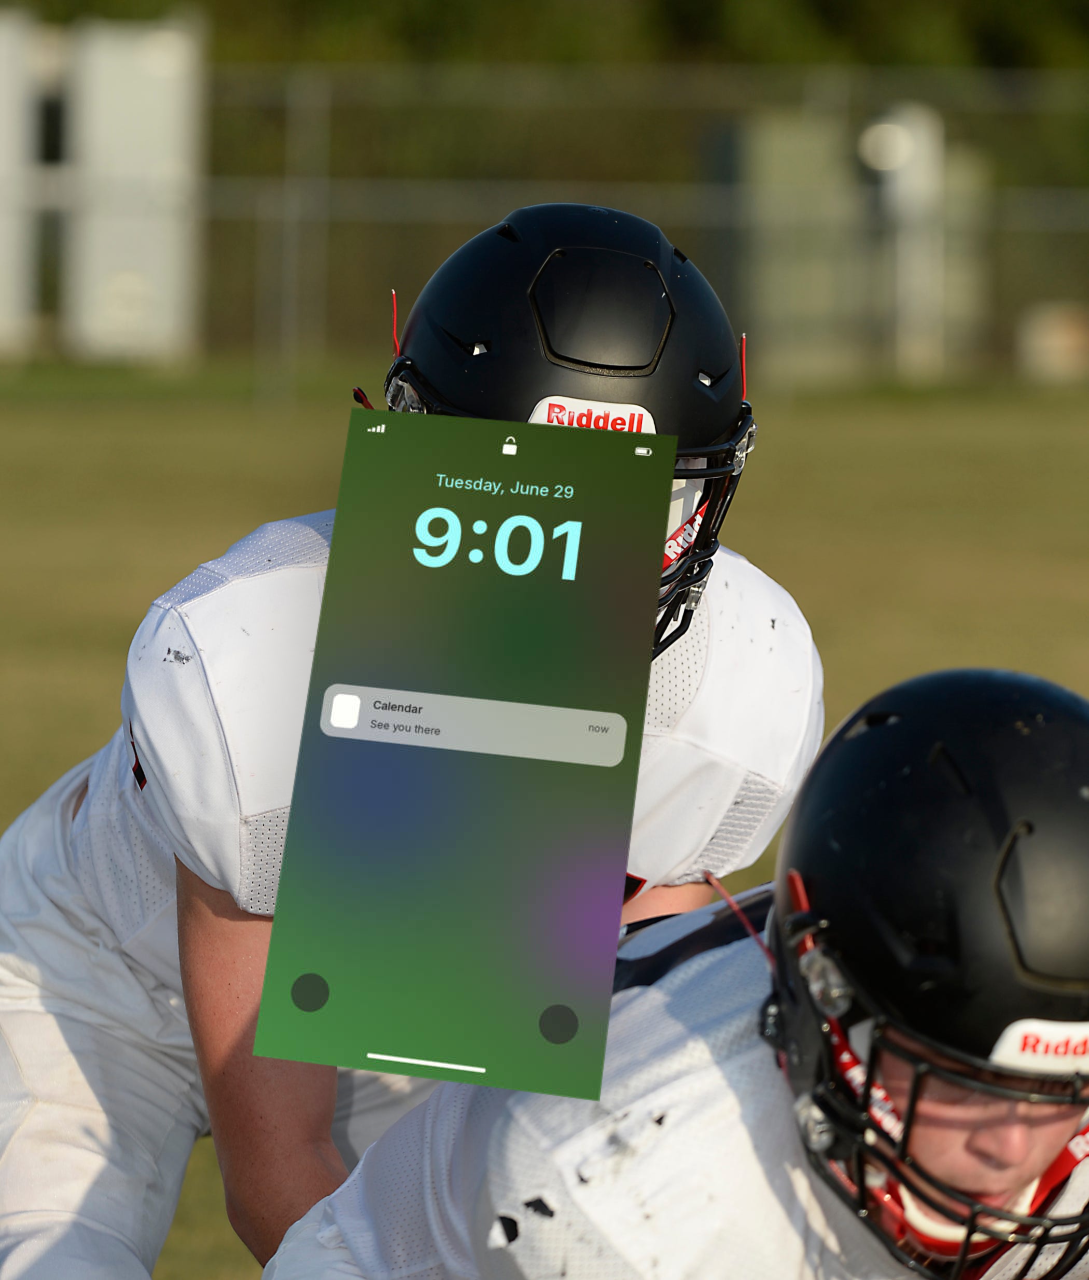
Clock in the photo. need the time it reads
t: 9:01
